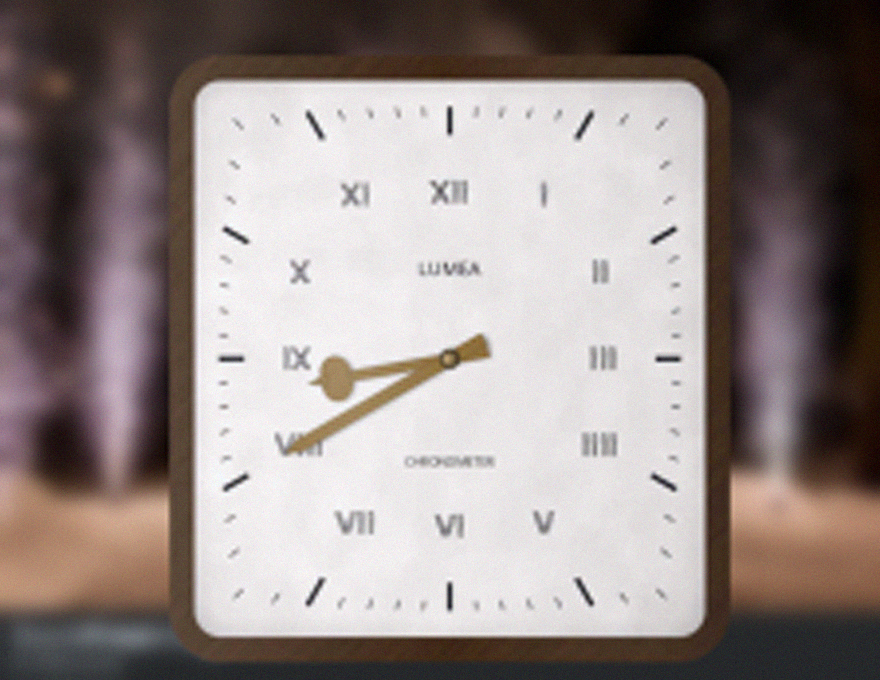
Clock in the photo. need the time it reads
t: 8:40
